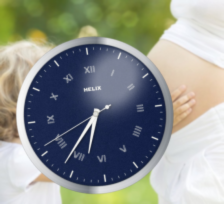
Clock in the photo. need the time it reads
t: 6:36:41
